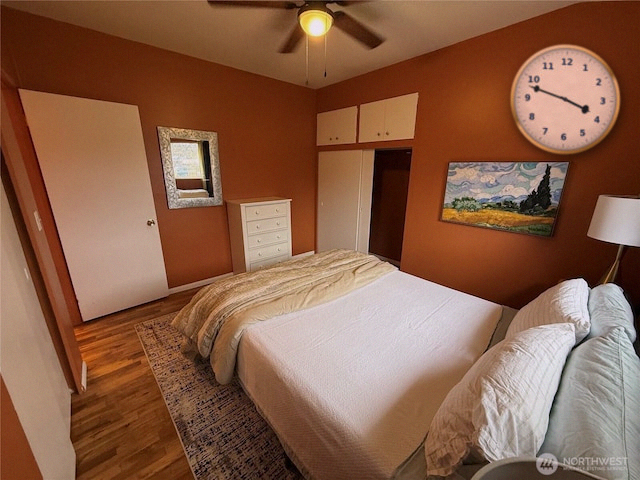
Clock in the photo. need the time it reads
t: 3:48
